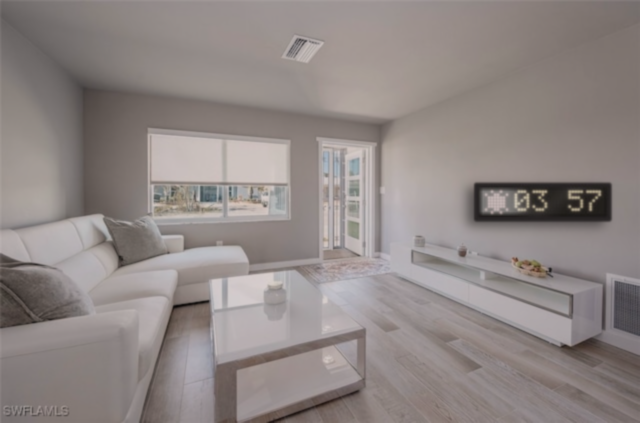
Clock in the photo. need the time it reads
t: 3:57
